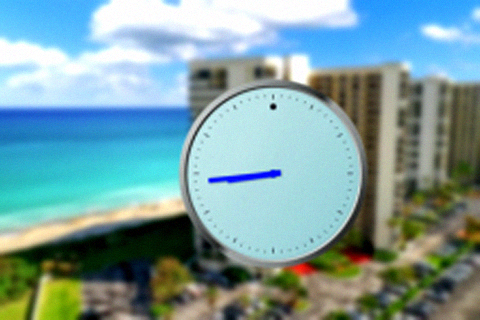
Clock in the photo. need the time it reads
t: 8:44
